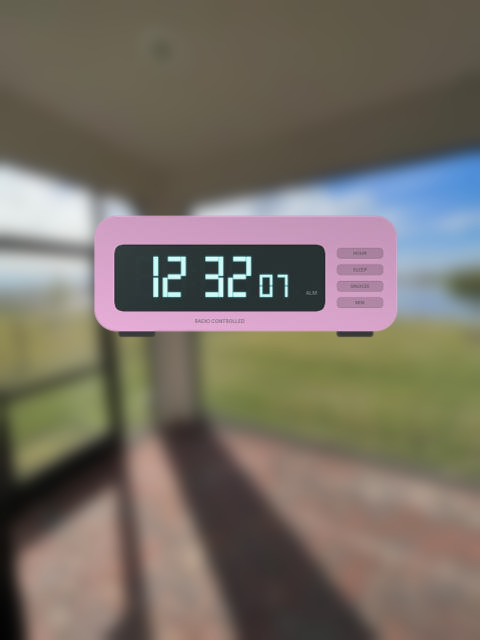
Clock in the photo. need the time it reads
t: 12:32:07
